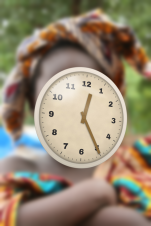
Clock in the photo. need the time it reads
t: 12:25
